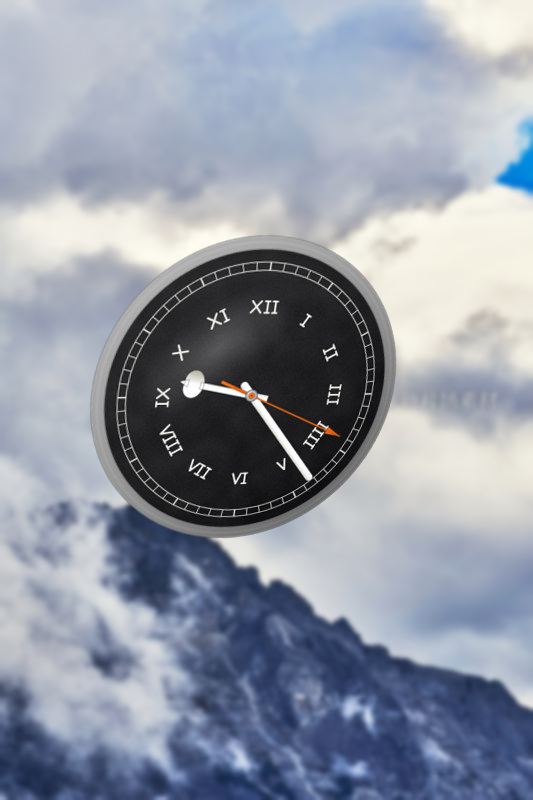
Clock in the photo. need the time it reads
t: 9:23:19
